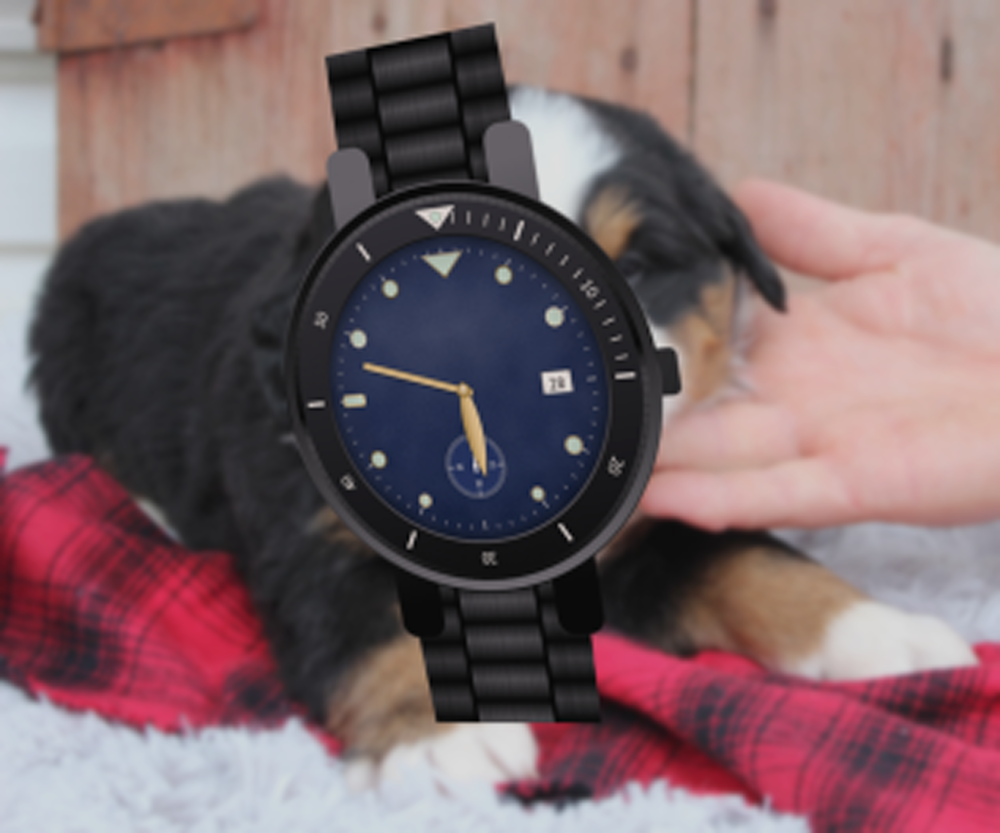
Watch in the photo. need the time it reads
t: 5:48
